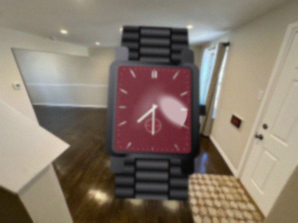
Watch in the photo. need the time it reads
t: 7:30
